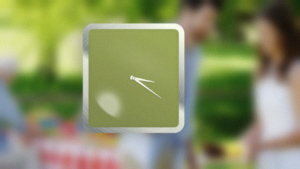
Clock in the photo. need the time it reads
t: 3:21
